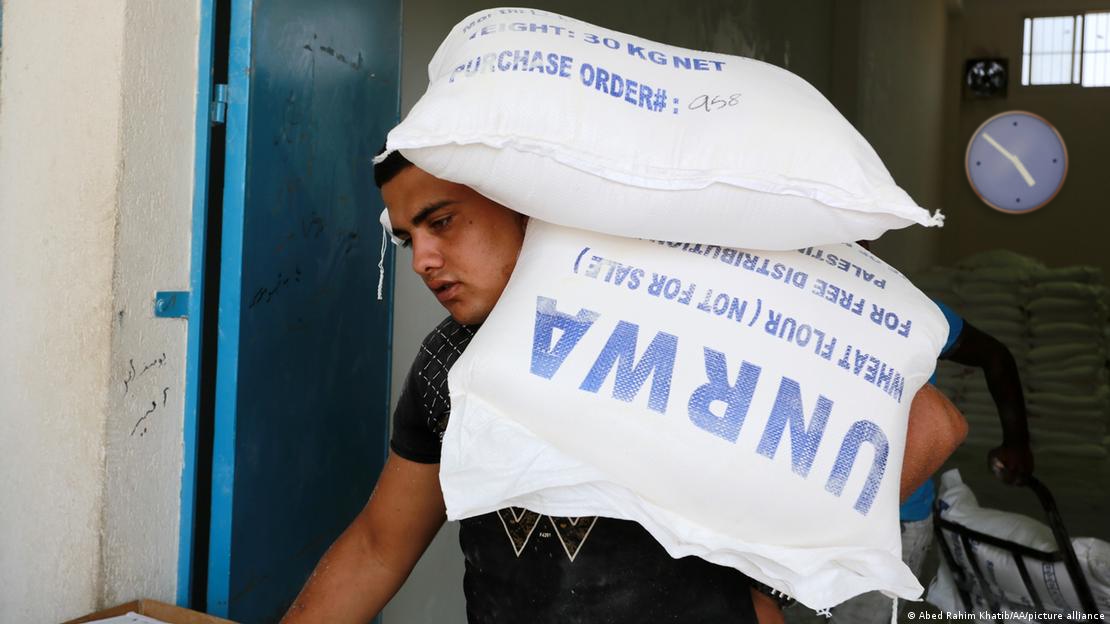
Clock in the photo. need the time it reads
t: 4:52
